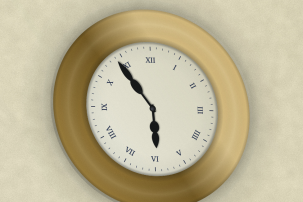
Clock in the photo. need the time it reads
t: 5:54
